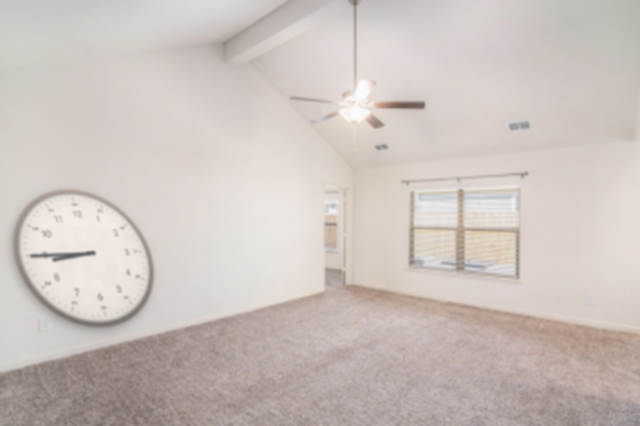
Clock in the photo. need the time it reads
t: 8:45
